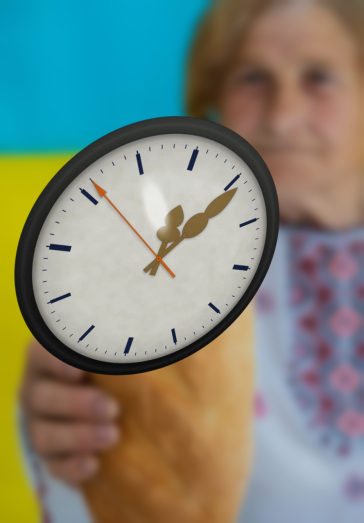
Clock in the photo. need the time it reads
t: 12:05:51
